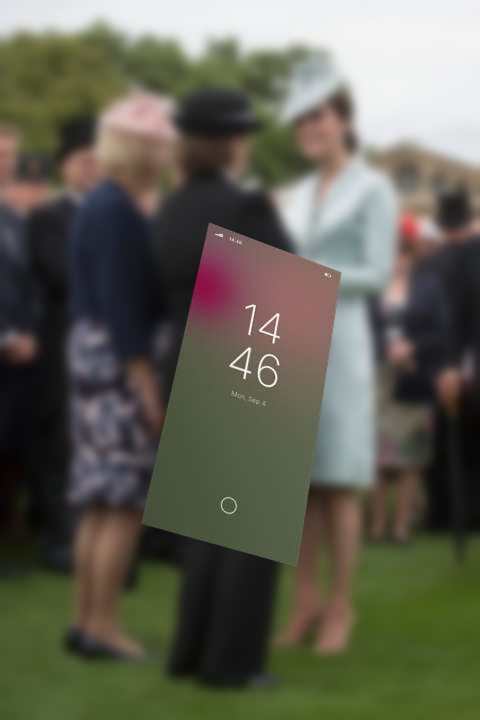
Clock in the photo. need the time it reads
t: 14:46
